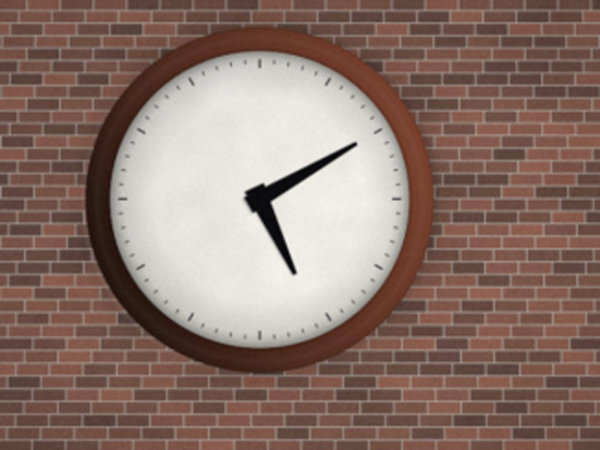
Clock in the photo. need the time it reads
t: 5:10
